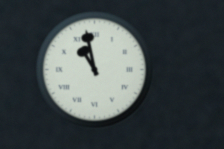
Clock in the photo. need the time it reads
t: 10:58
